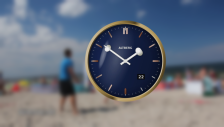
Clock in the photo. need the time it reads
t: 1:51
